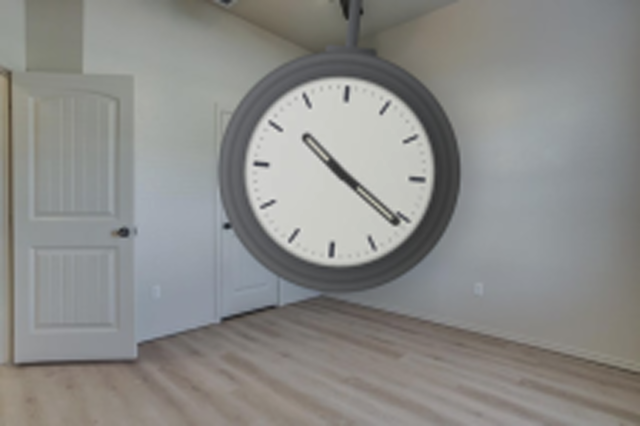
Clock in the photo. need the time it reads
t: 10:21
